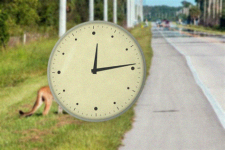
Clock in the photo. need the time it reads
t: 12:14
